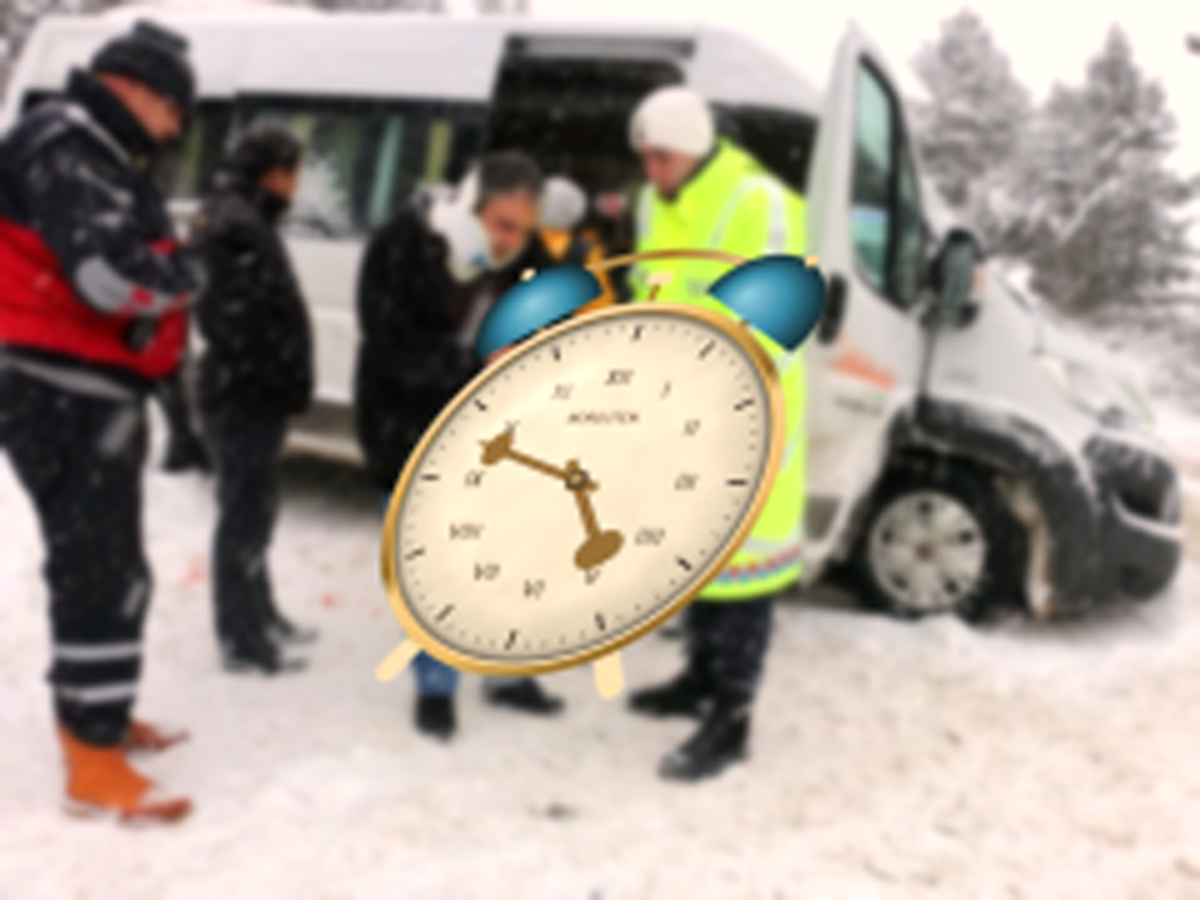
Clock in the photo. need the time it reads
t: 4:48
